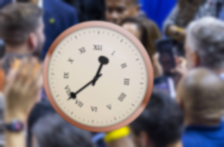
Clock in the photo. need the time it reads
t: 12:38
